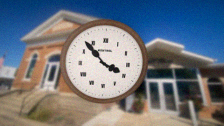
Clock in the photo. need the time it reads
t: 3:53
